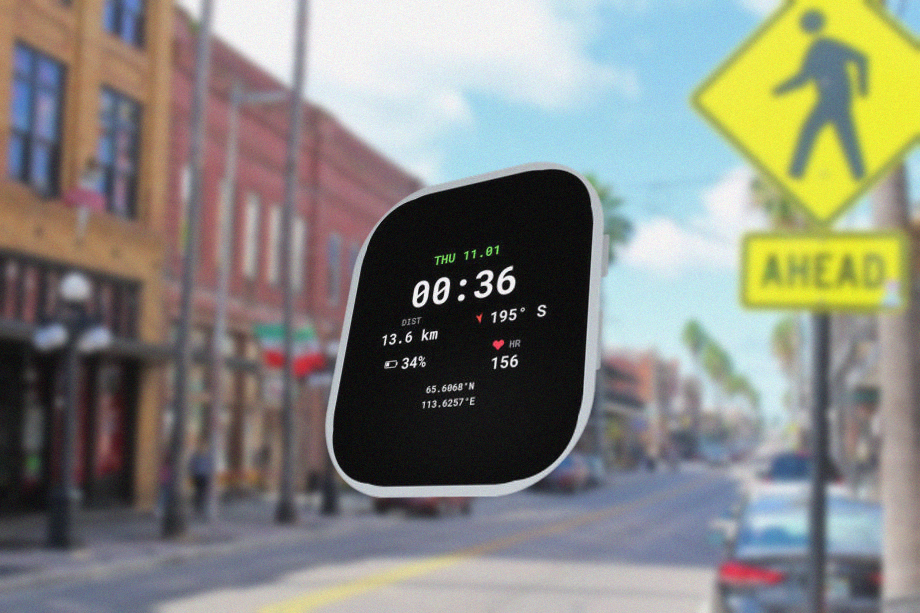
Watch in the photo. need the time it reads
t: 0:36
